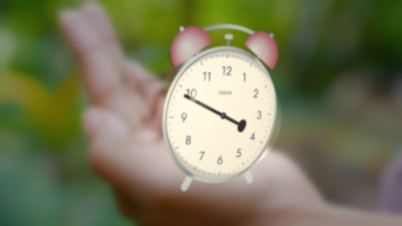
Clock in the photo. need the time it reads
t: 3:49
